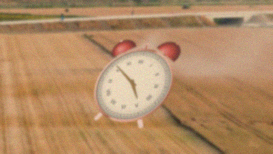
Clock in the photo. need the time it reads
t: 4:51
